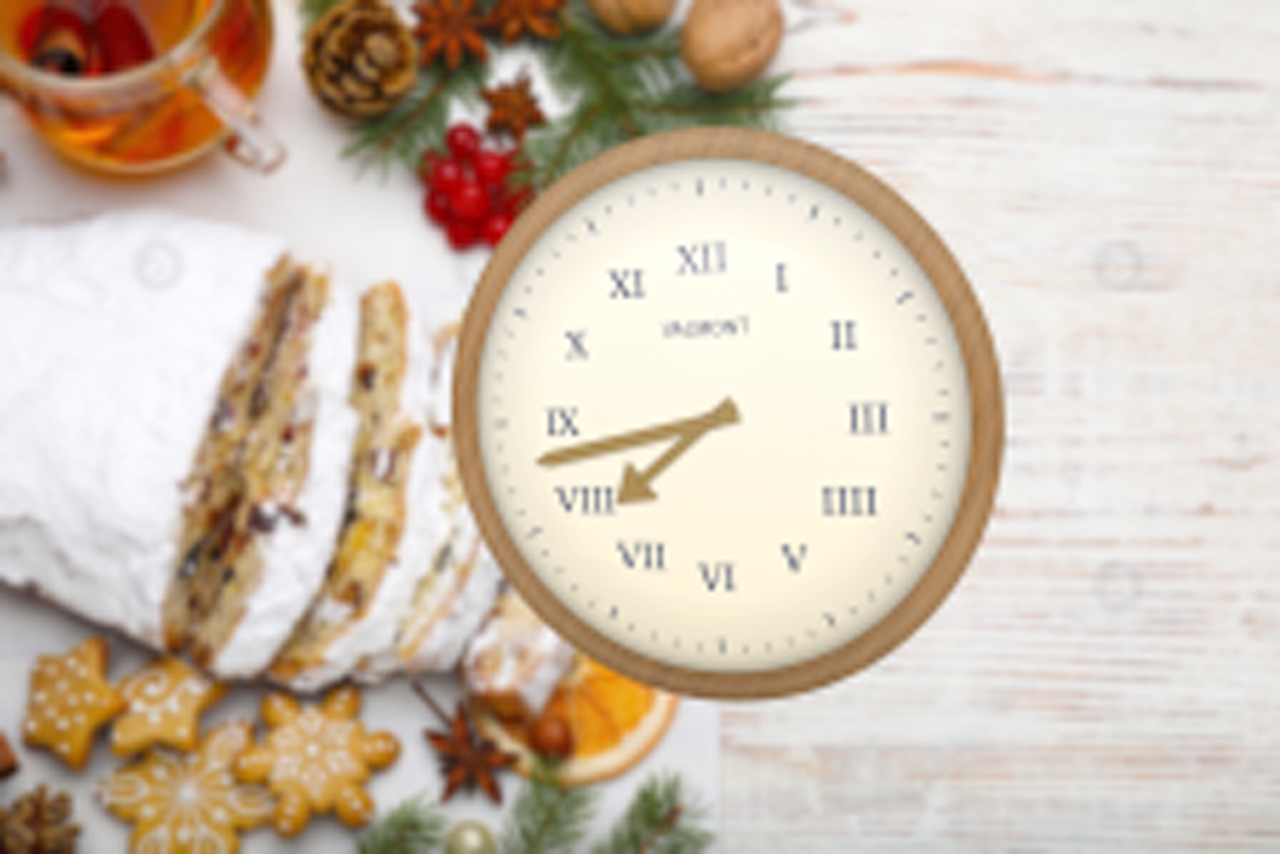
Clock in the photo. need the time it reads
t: 7:43
